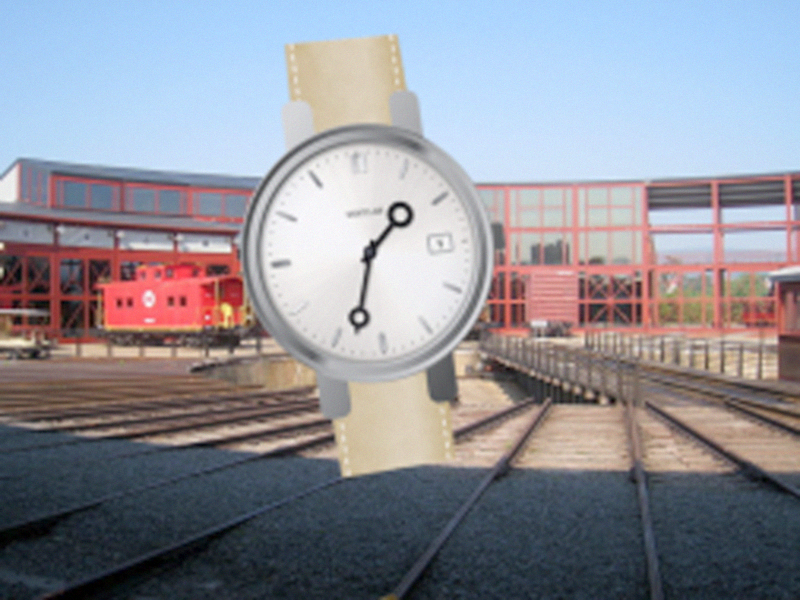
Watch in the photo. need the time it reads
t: 1:33
